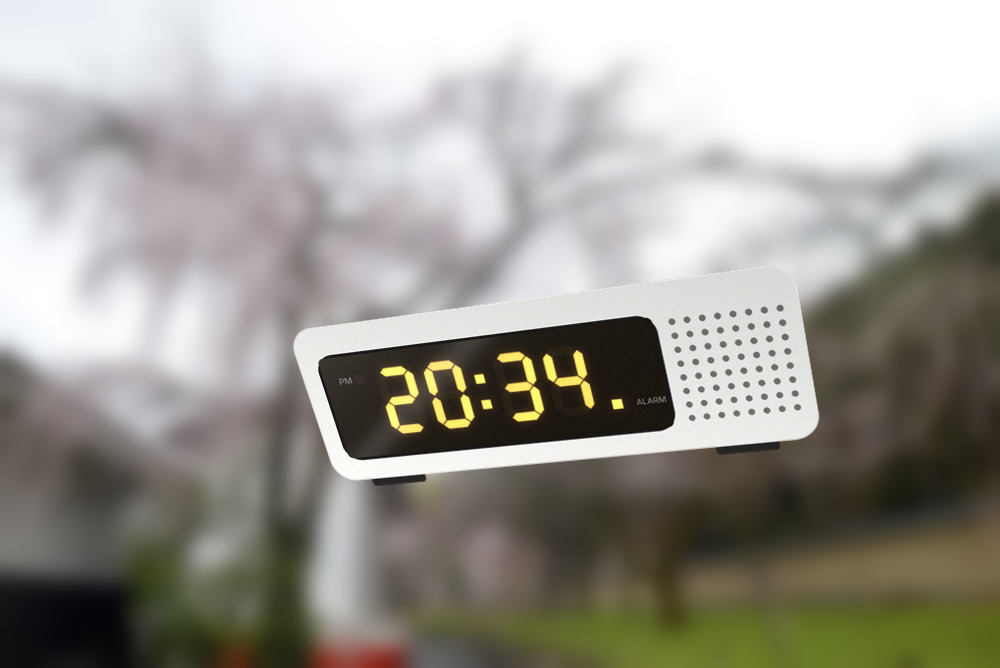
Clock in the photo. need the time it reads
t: 20:34
